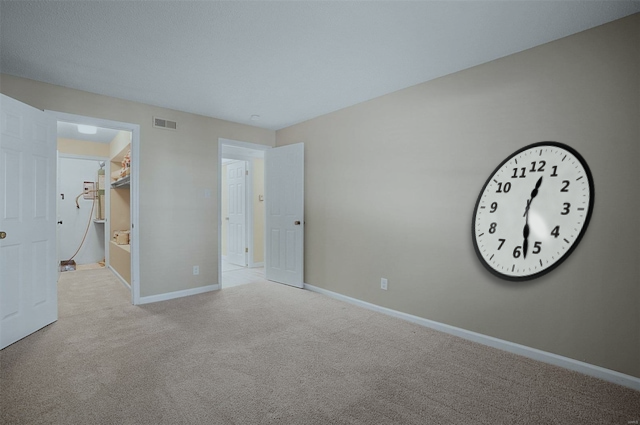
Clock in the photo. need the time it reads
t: 12:28
